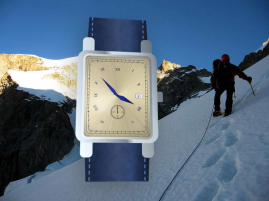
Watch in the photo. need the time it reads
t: 3:53
